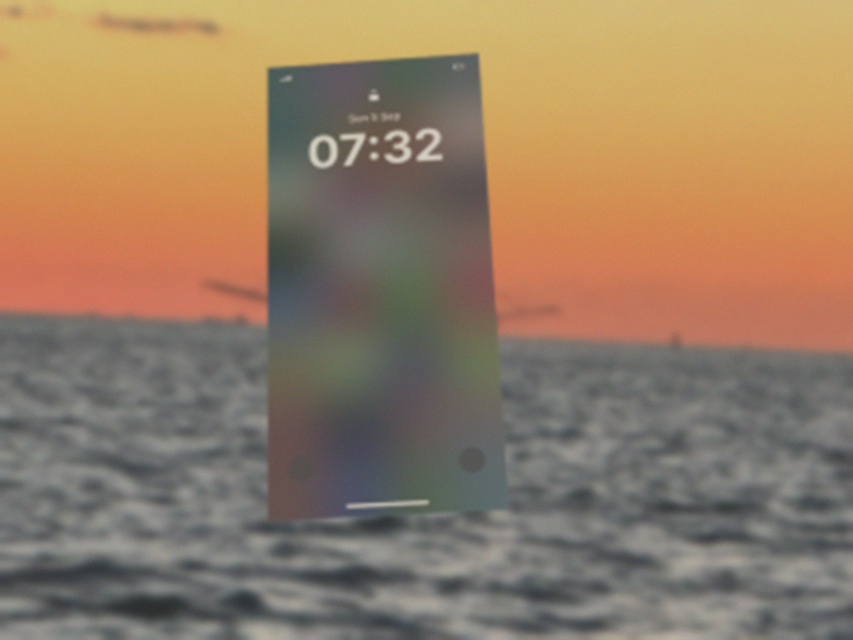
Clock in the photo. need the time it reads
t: 7:32
